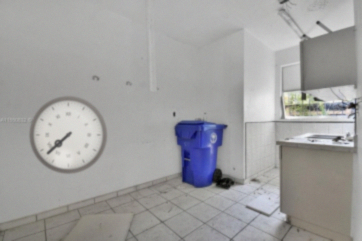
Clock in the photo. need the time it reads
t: 7:38
